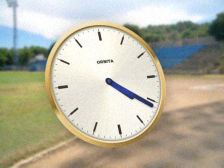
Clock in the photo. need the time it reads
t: 4:21
